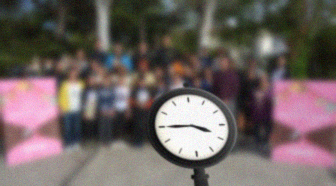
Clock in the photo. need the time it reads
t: 3:45
